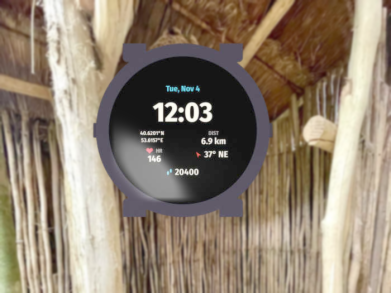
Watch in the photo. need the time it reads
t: 12:03
